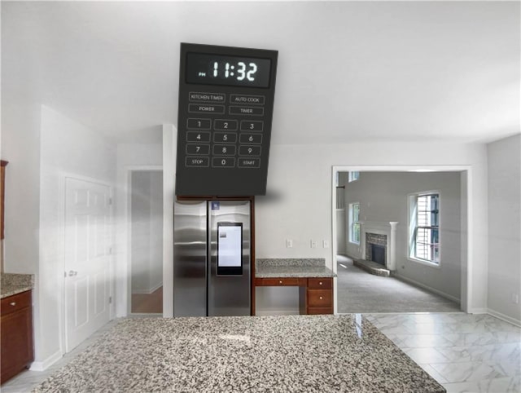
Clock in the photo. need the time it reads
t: 11:32
